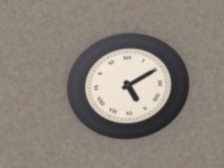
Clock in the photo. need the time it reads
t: 5:10
